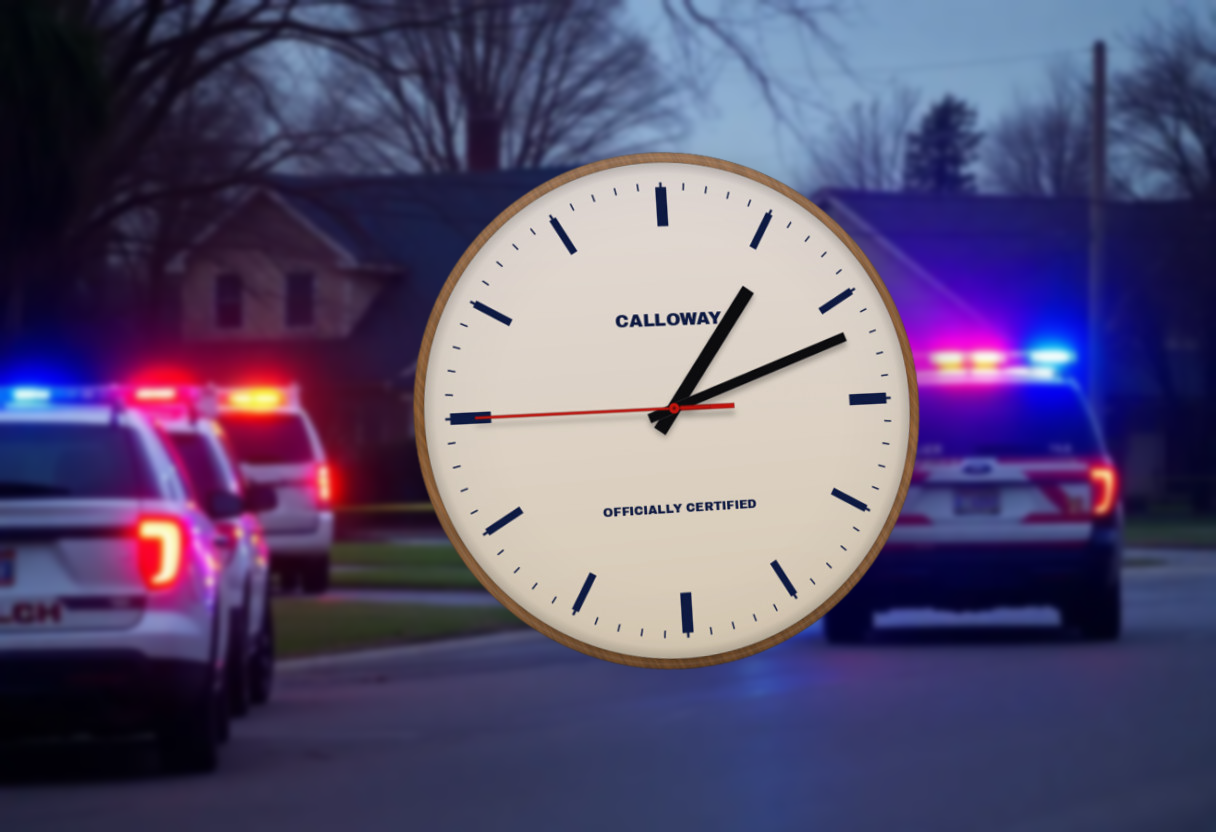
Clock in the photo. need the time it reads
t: 1:11:45
